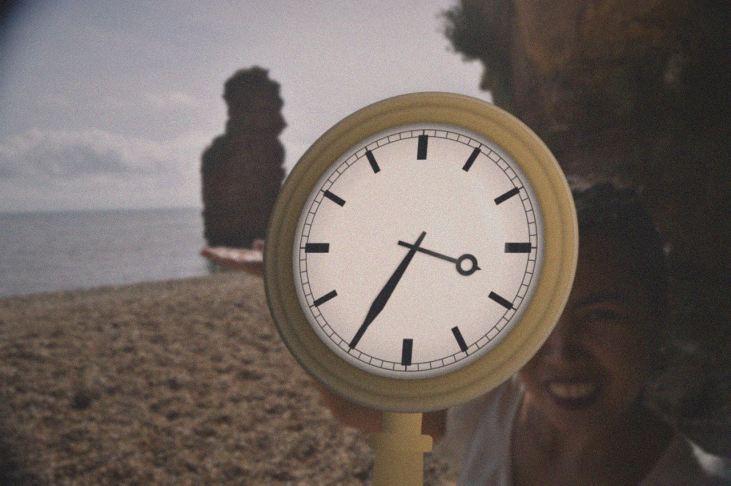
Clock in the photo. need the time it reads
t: 3:35
